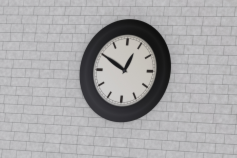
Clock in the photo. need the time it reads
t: 12:50
